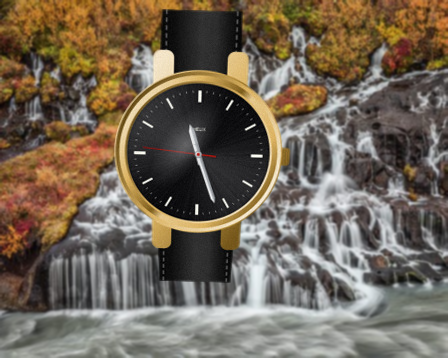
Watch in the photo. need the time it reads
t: 11:26:46
